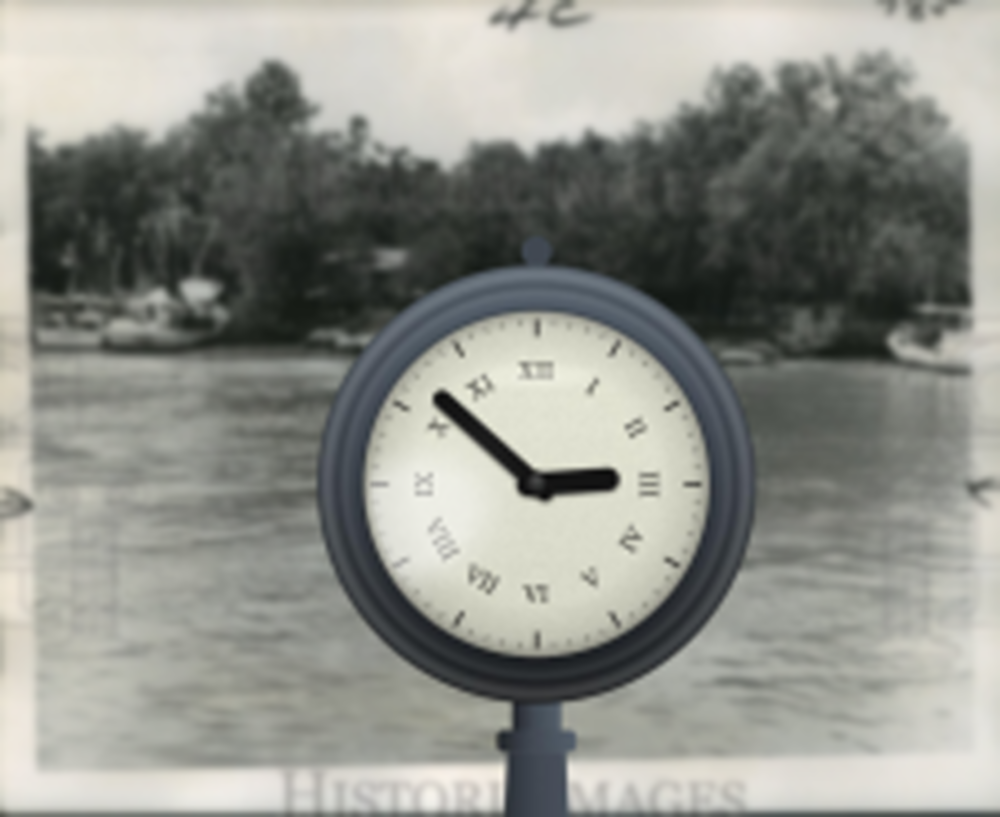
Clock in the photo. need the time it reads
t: 2:52
